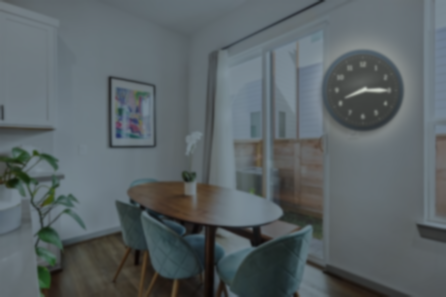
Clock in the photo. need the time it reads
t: 8:15
